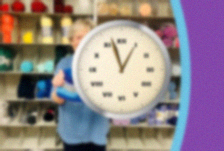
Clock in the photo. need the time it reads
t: 12:57
